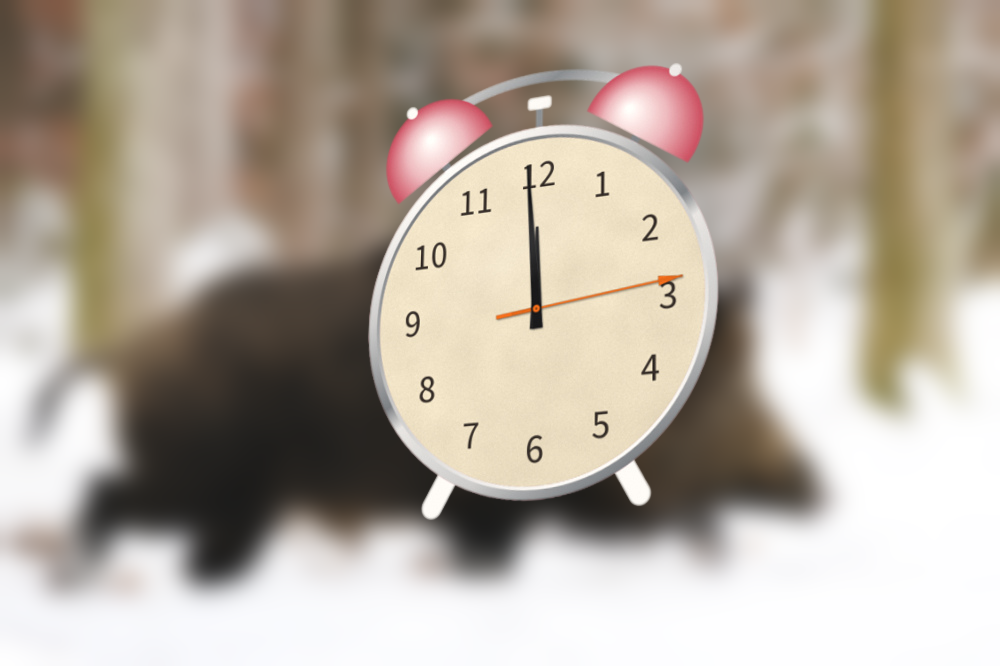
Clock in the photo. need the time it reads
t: 11:59:14
